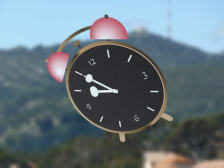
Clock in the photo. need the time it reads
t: 9:55
